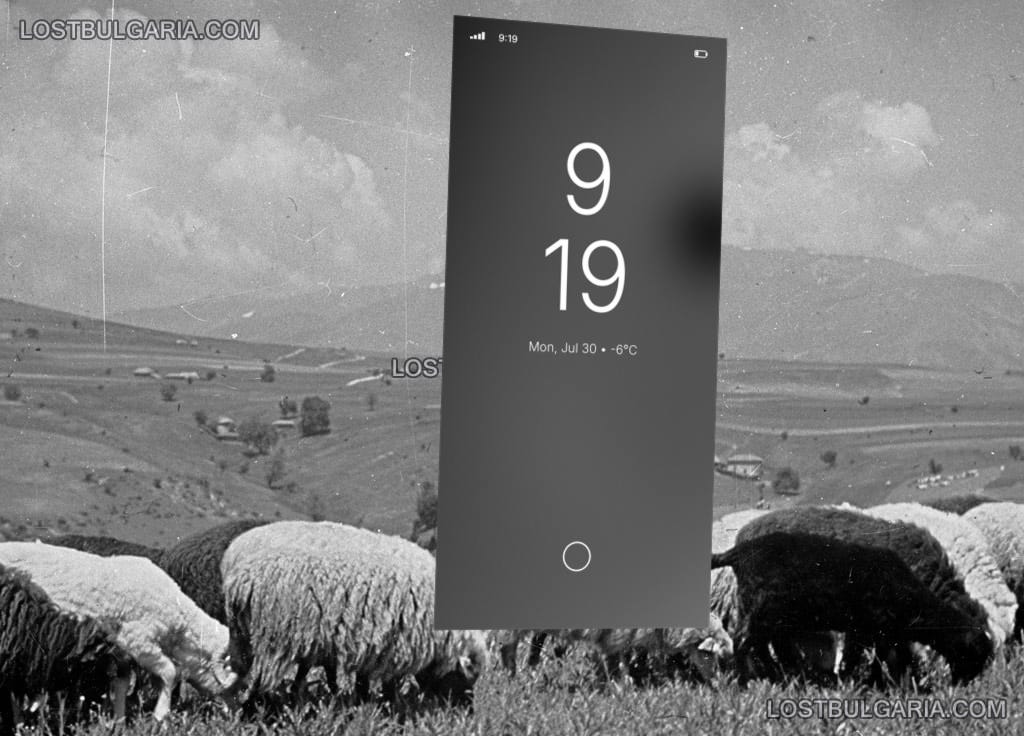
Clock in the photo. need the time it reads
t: 9:19
